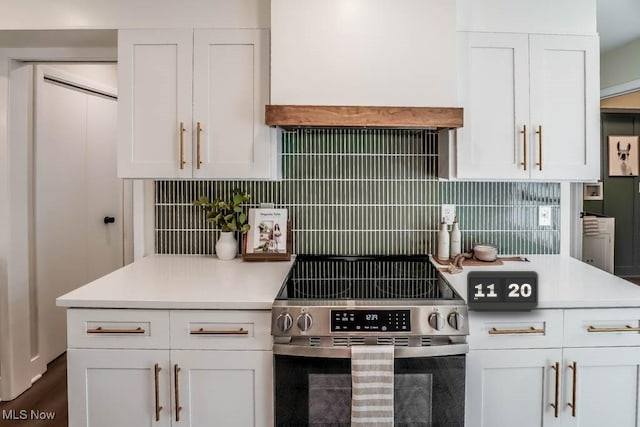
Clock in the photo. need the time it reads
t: 11:20
